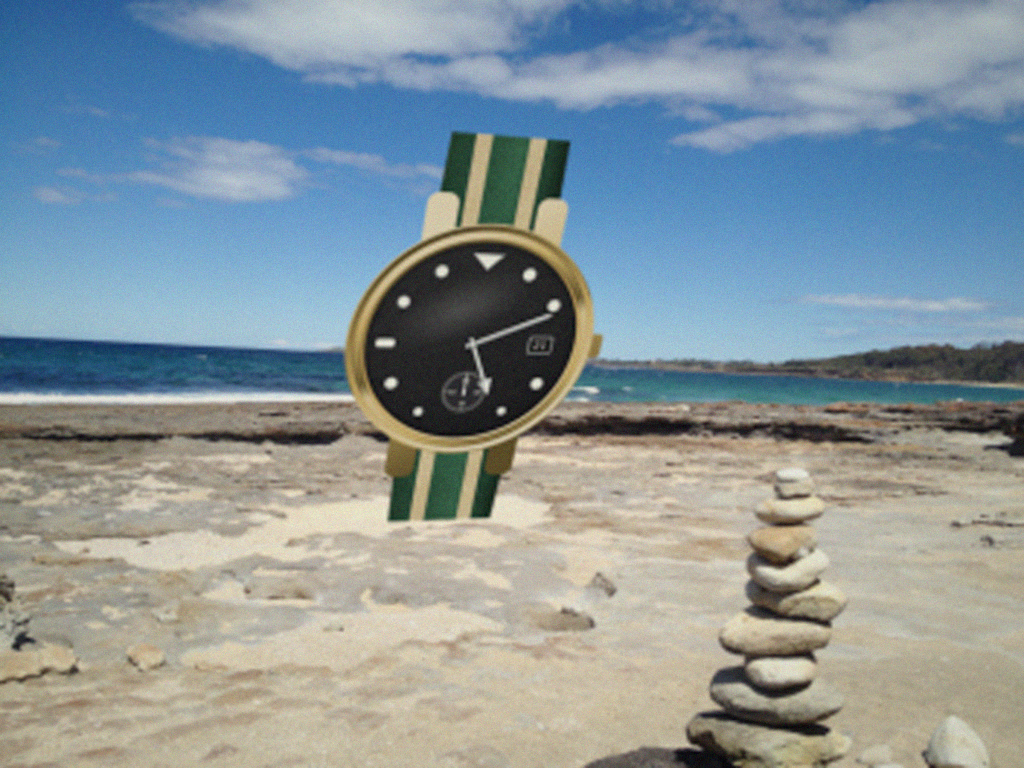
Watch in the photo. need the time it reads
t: 5:11
